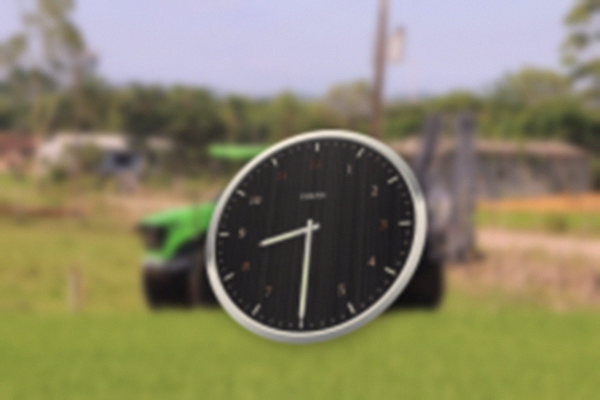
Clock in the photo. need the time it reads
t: 8:30
